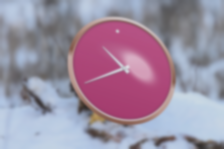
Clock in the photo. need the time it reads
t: 10:42
